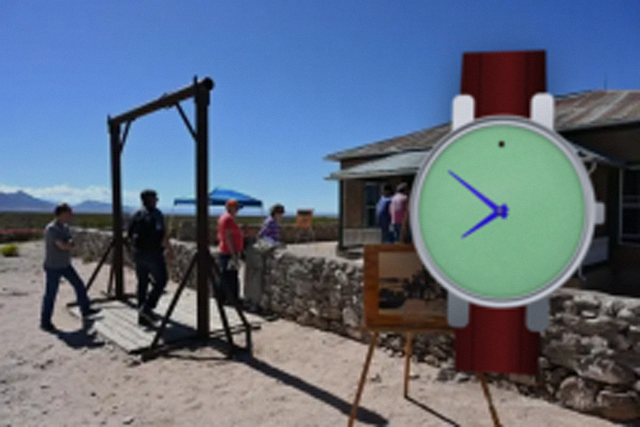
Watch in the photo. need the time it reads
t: 7:51
